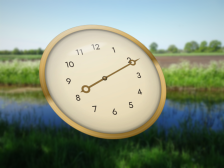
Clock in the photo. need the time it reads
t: 8:11
